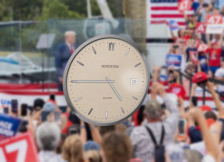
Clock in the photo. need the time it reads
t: 4:45
